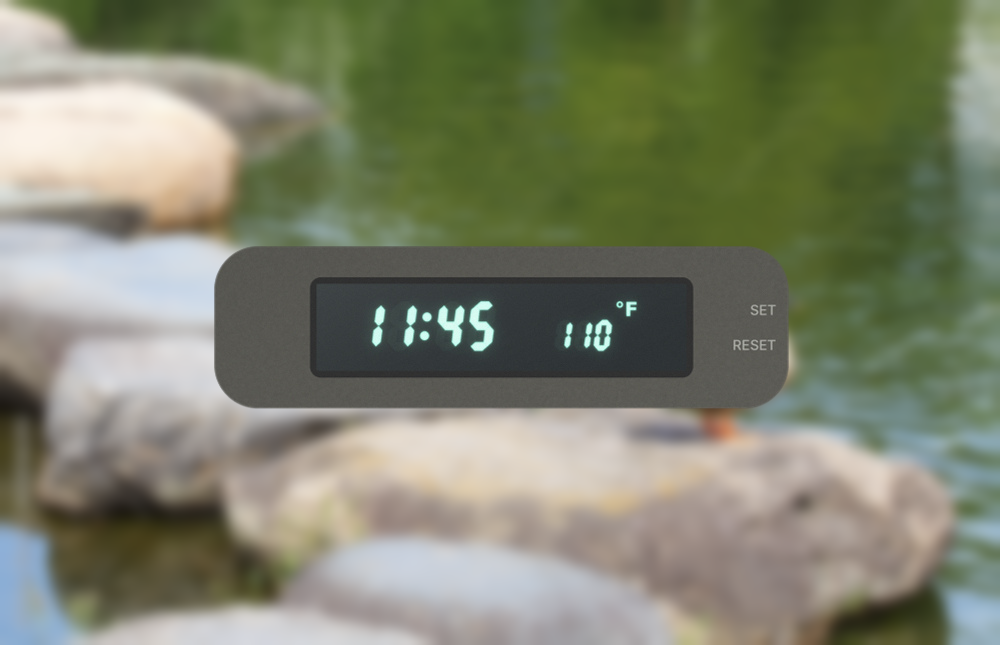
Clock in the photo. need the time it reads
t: 11:45
